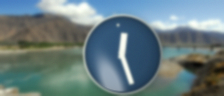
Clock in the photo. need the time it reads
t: 12:28
